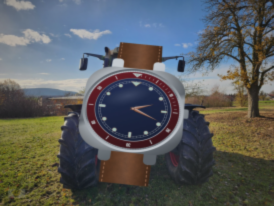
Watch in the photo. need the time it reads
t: 2:19
